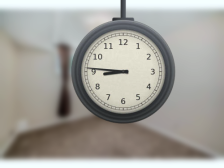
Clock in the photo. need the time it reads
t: 8:46
